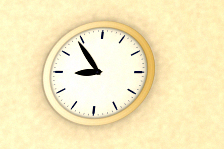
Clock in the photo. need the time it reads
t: 8:54
